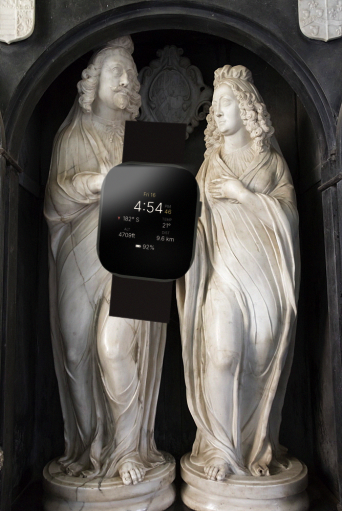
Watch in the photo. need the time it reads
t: 4:54
